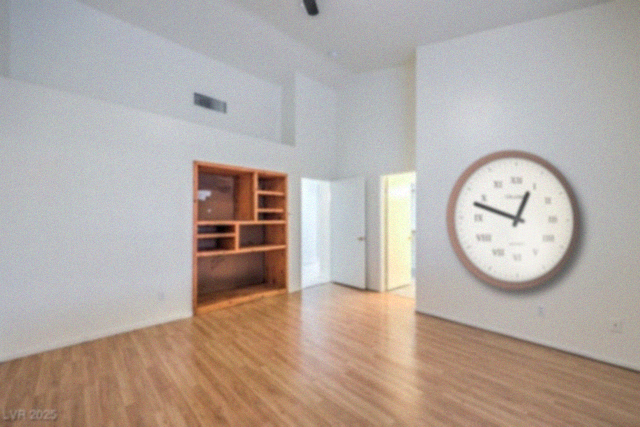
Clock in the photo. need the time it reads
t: 12:48
